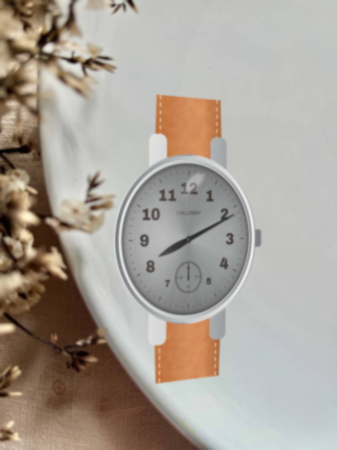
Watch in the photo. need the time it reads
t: 8:11
